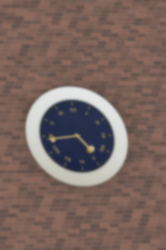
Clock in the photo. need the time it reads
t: 4:44
